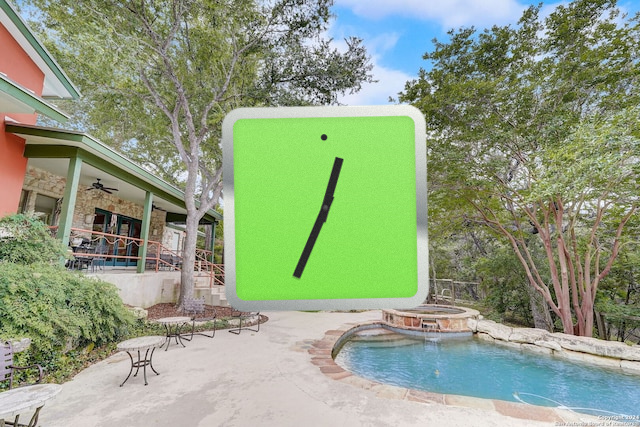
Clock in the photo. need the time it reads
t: 12:34
